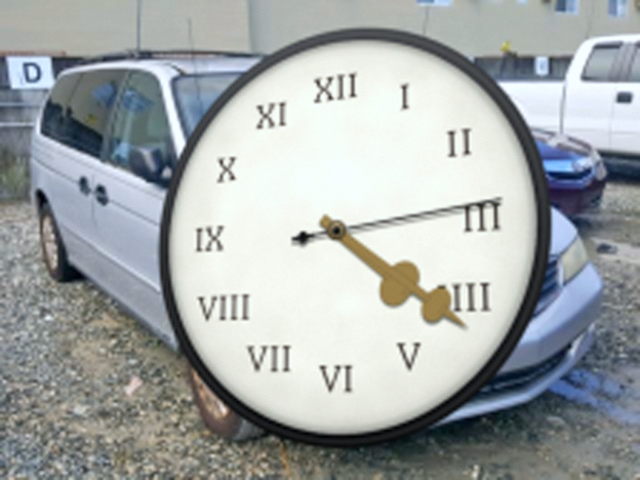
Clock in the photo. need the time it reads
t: 4:21:14
